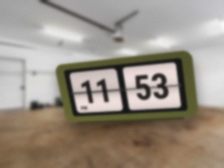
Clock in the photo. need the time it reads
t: 11:53
